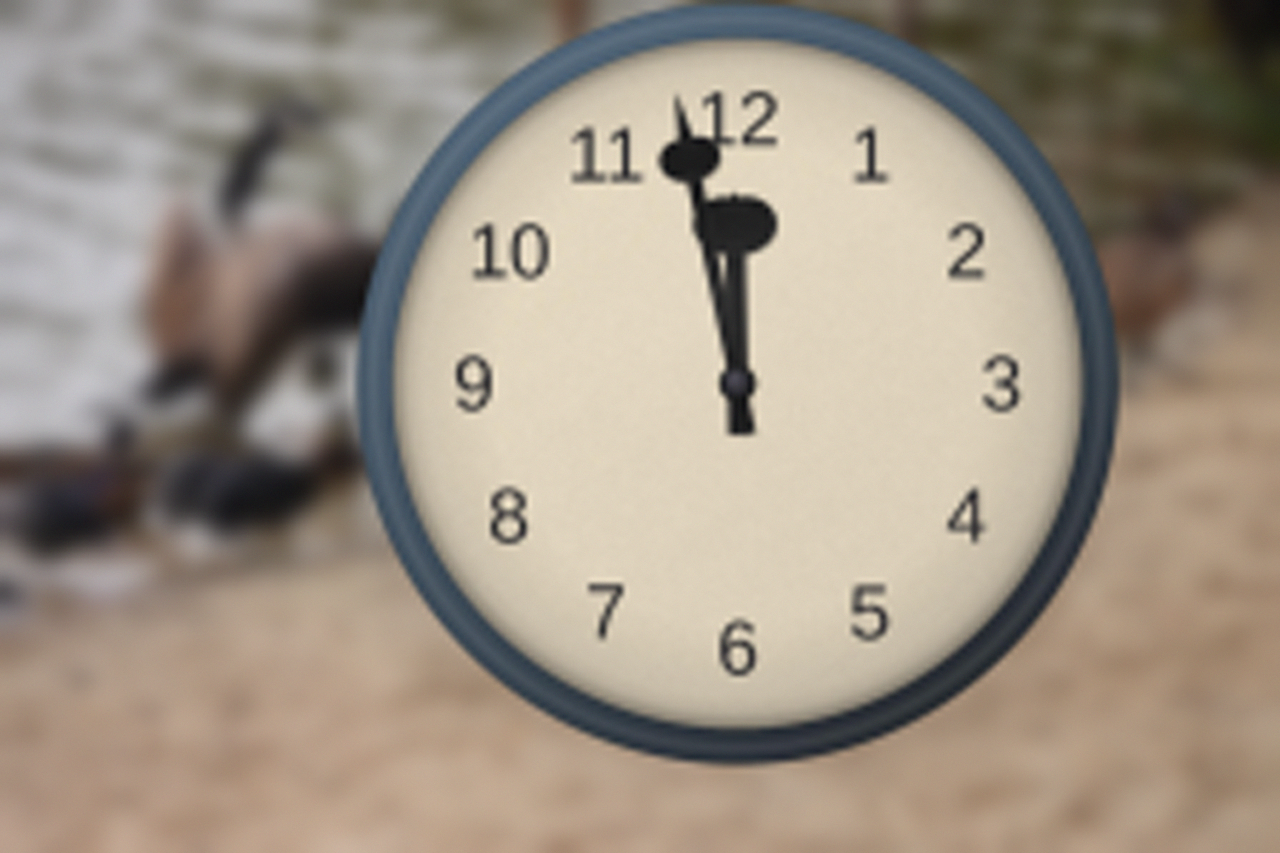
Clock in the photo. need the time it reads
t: 11:58
